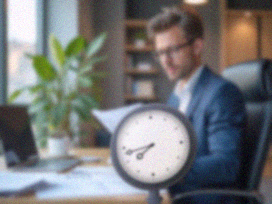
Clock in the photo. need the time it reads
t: 7:43
